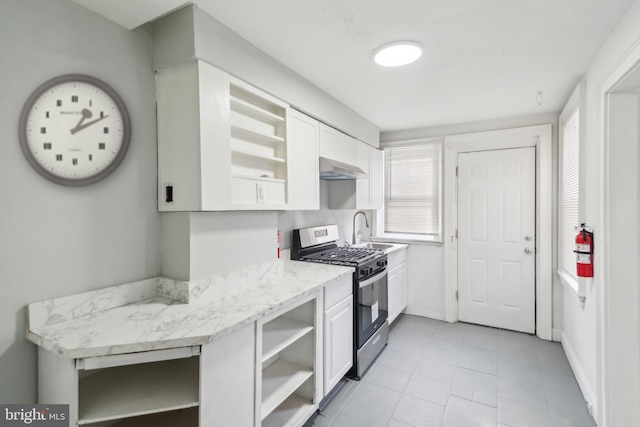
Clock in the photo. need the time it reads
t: 1:11
